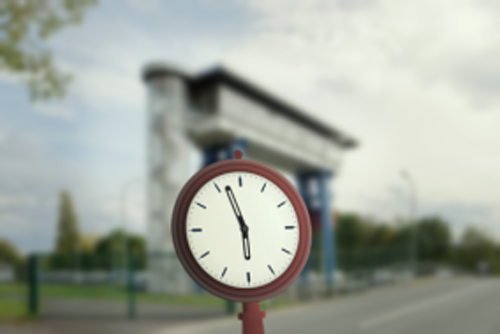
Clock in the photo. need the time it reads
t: 5:57
